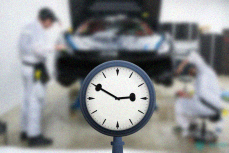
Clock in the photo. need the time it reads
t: 2:50
